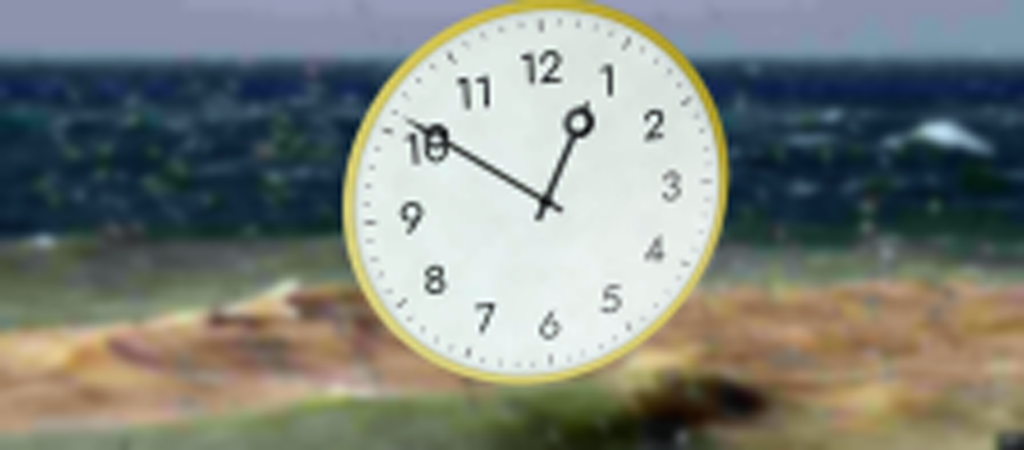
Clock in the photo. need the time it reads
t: 12:51
